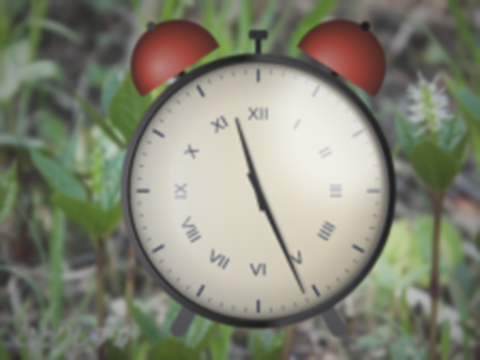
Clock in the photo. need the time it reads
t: 11:26
